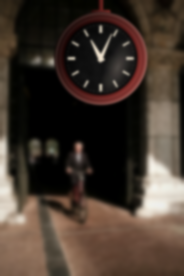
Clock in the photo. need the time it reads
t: 11:04
